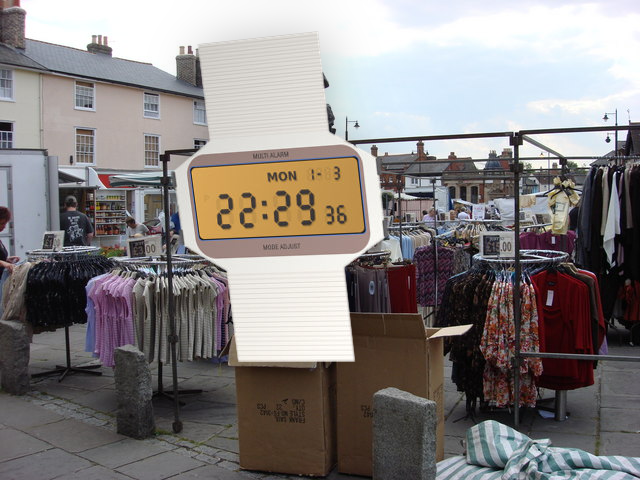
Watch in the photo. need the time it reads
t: 22:29:36
